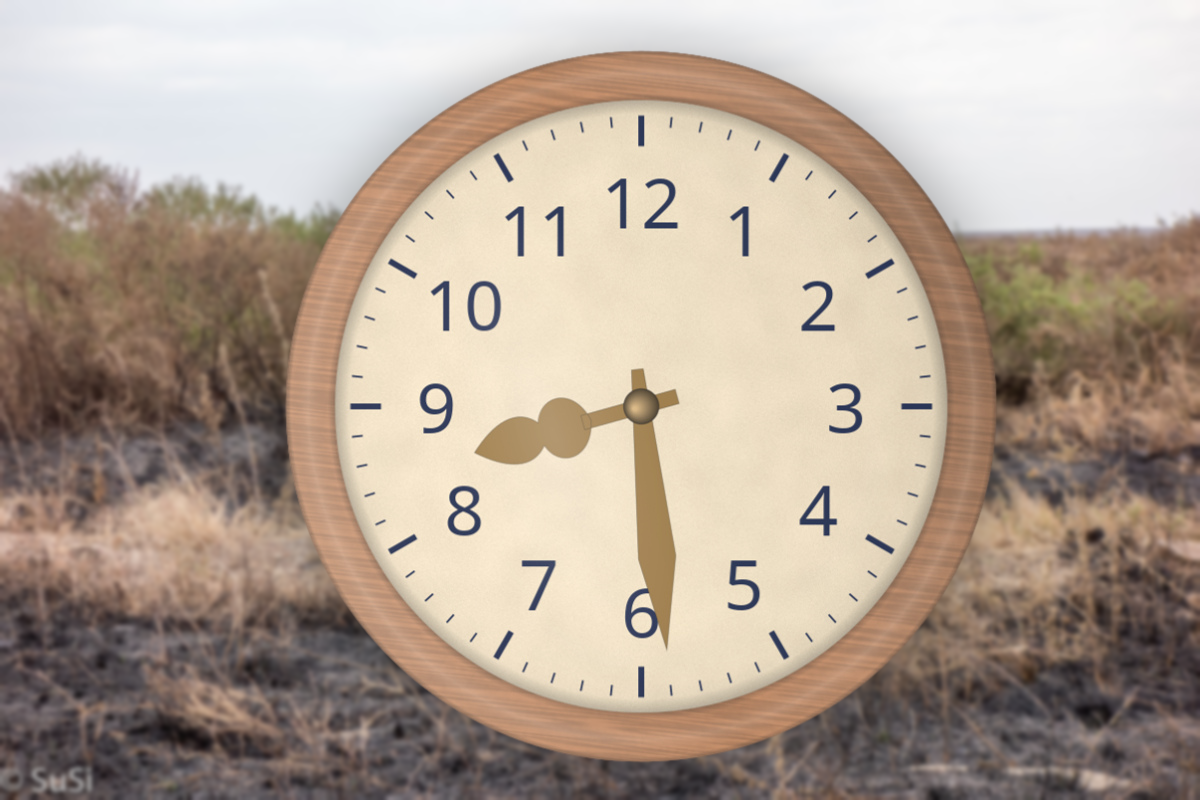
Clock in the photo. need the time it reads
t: 8:29
